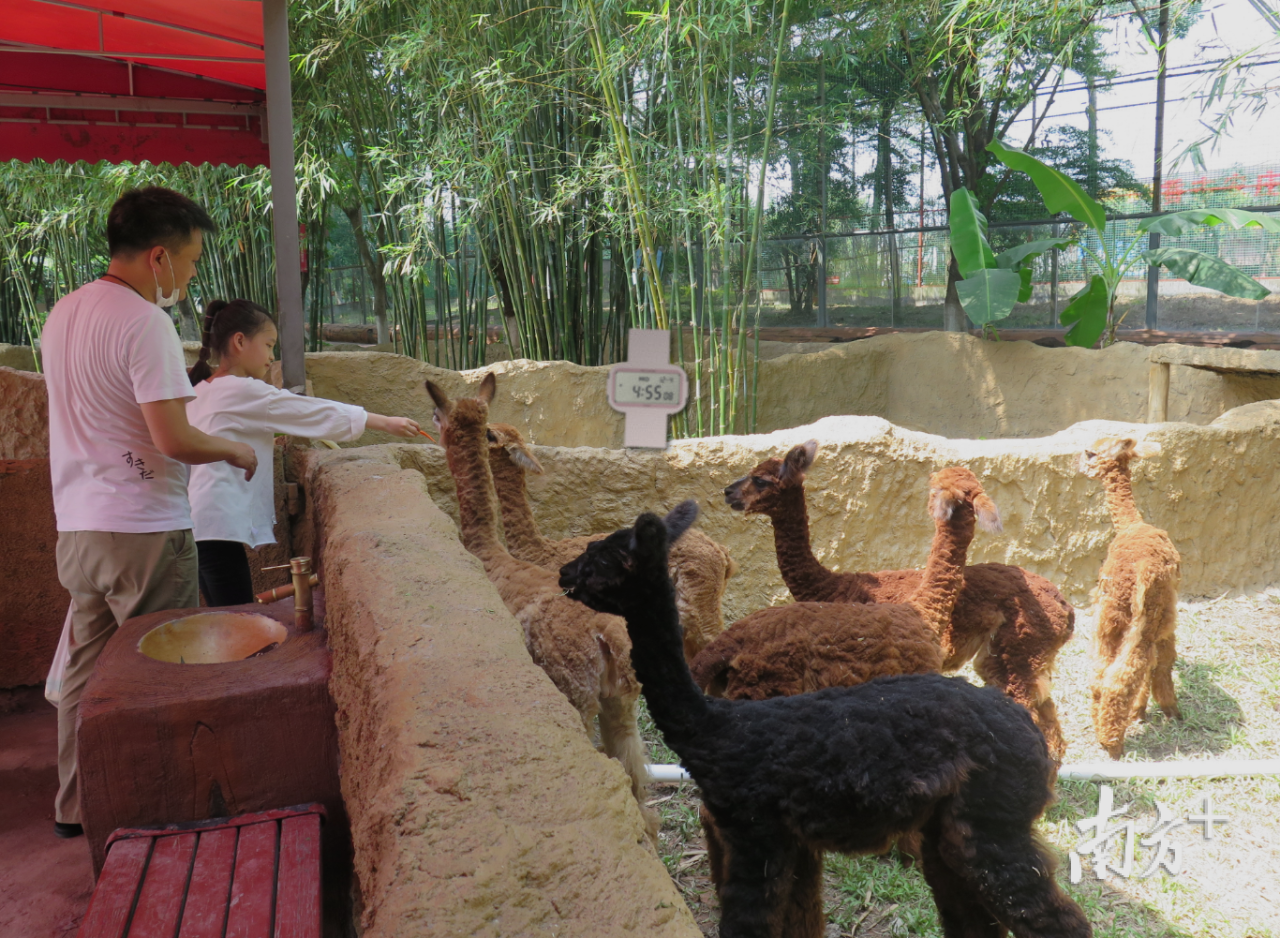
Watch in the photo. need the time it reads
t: 4:55
